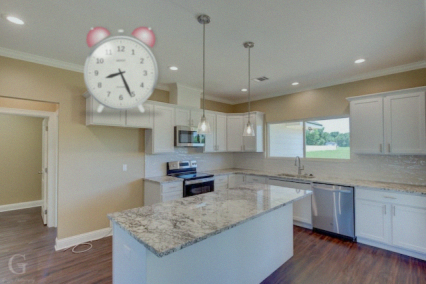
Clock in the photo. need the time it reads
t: 8:26
